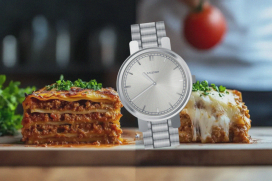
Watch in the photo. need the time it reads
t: 10:40
